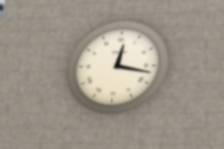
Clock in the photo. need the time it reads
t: 12:17
